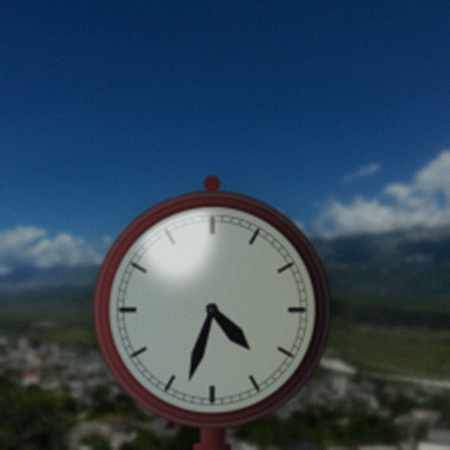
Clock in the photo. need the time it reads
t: 4:33
